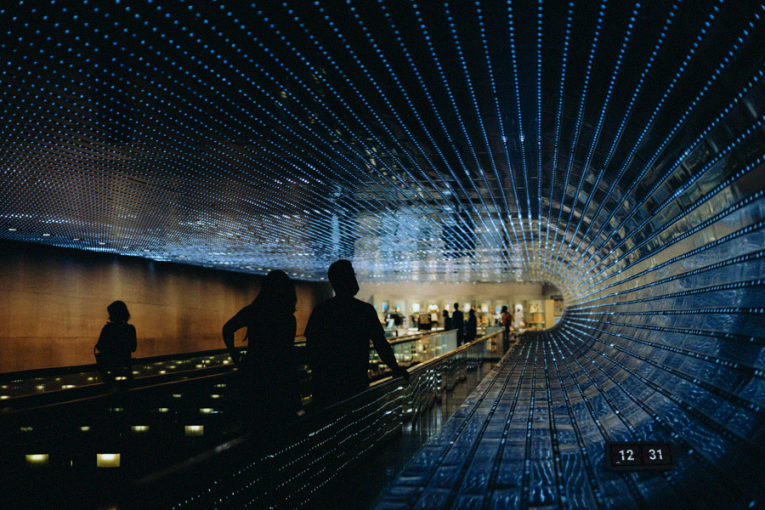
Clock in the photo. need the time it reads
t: 12:31
